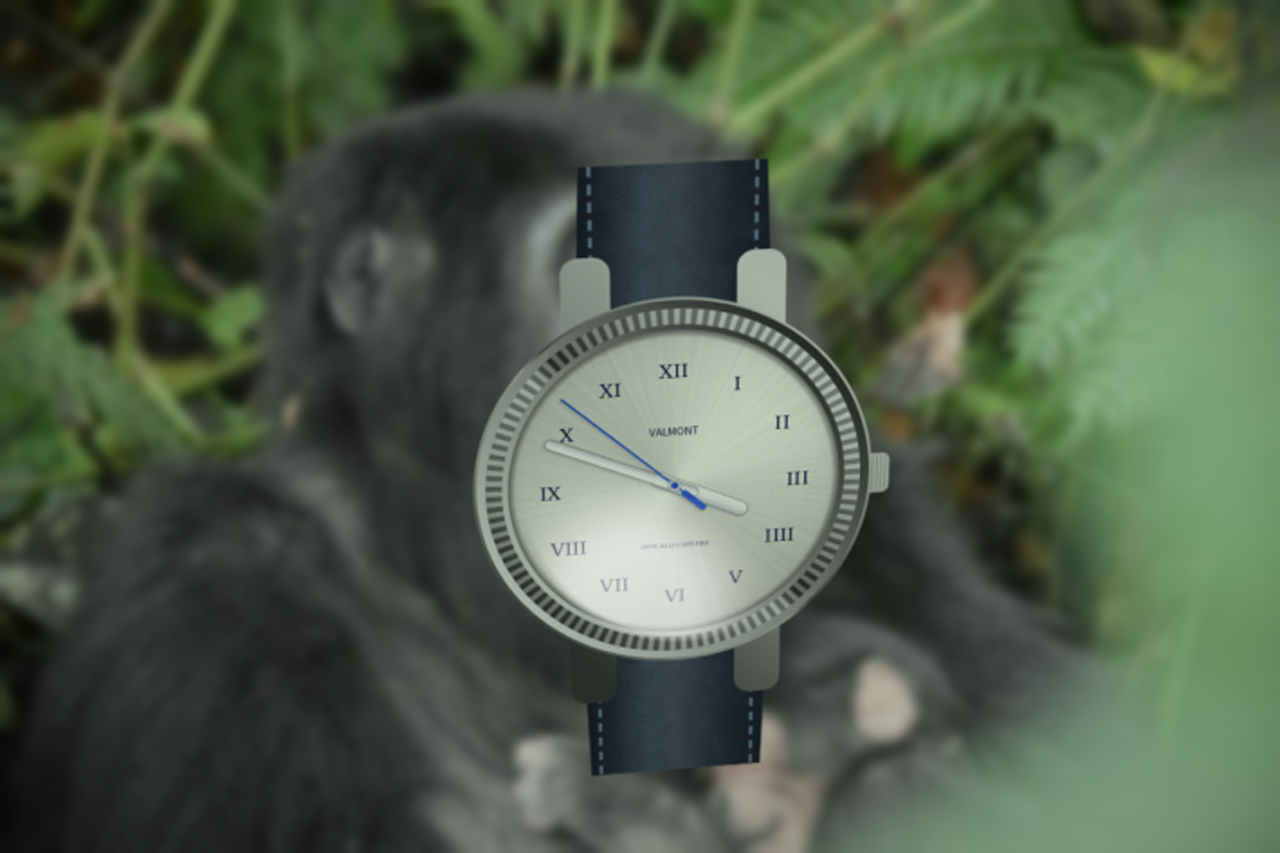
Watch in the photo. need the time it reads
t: 3:48:52
